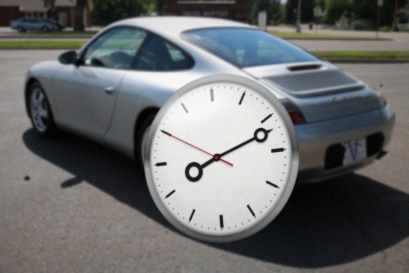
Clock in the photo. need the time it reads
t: 8:11:50
